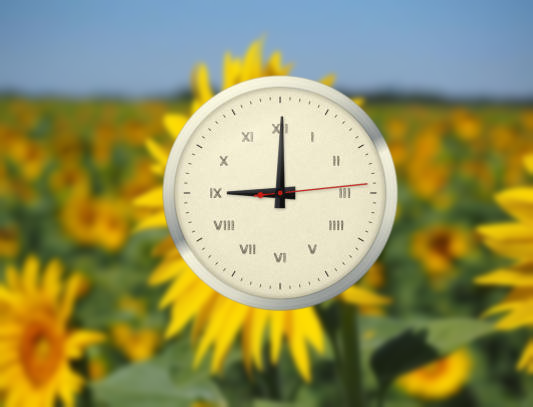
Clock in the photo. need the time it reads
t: 9:00:14
